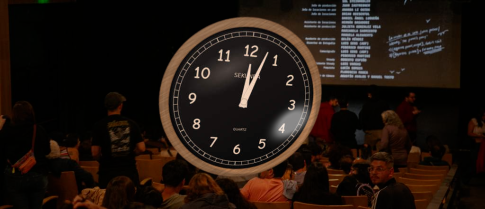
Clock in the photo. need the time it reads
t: 12:03
